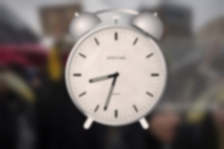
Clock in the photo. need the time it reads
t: 8:33
